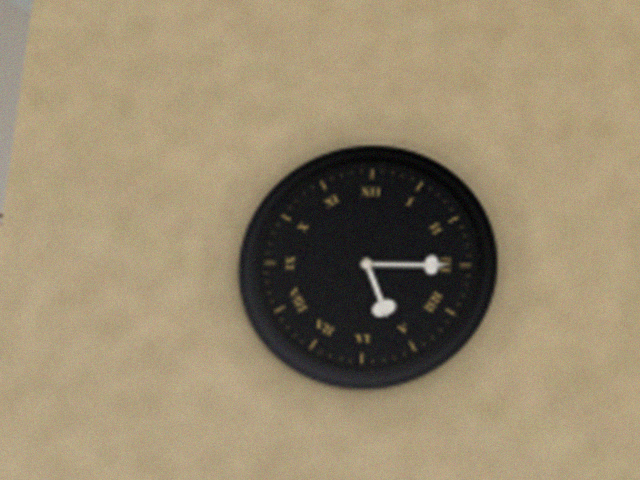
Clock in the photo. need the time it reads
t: 5:15
